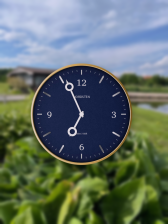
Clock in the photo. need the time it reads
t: 6:56
